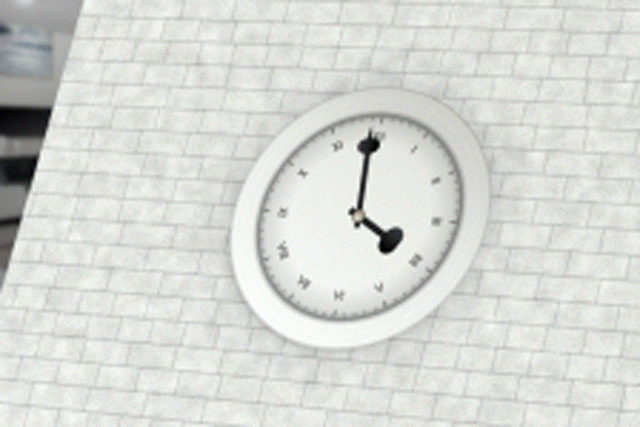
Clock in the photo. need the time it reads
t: 3:59
